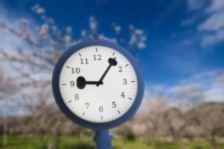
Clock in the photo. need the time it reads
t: 9:06
